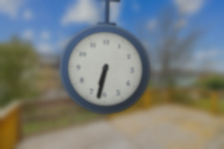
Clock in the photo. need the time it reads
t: 6:32
